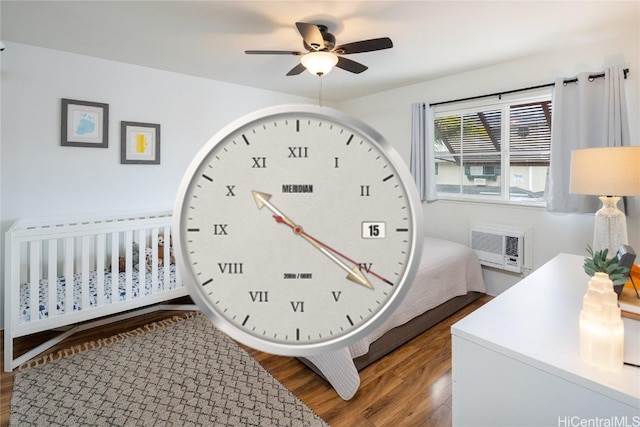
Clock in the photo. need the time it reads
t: 10:21:20
